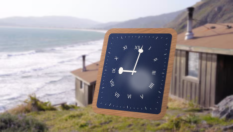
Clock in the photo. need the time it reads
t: 9:02
